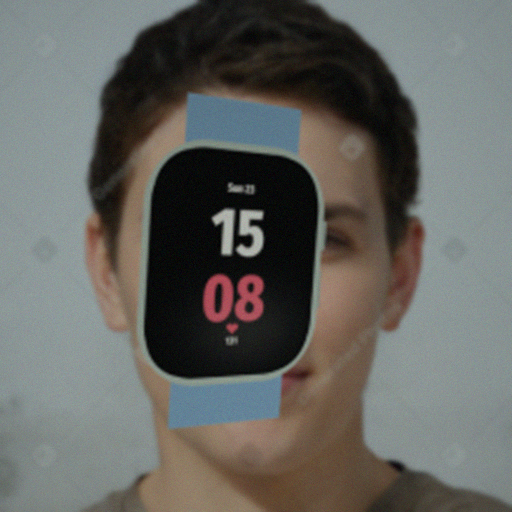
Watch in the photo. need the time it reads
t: 15:08
